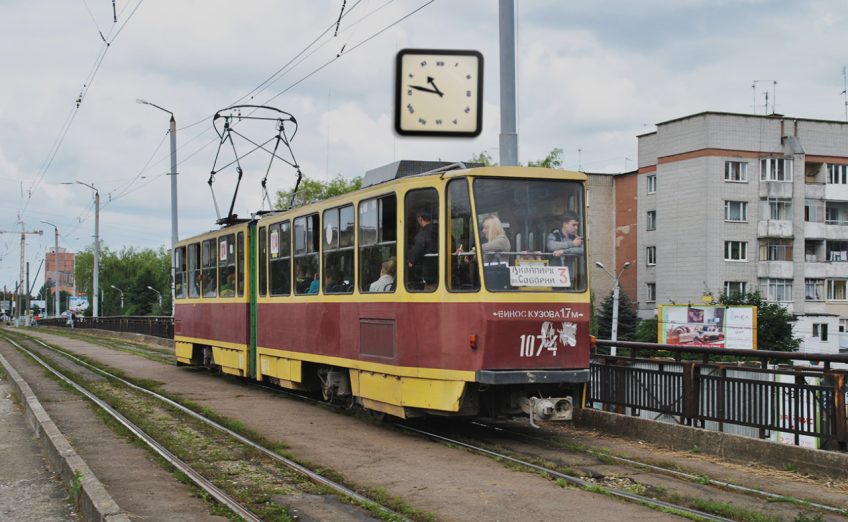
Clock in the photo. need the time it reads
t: 10:47
